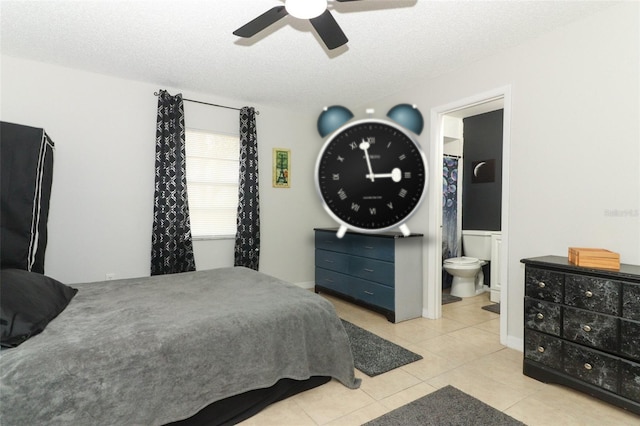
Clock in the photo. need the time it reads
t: 2:58
